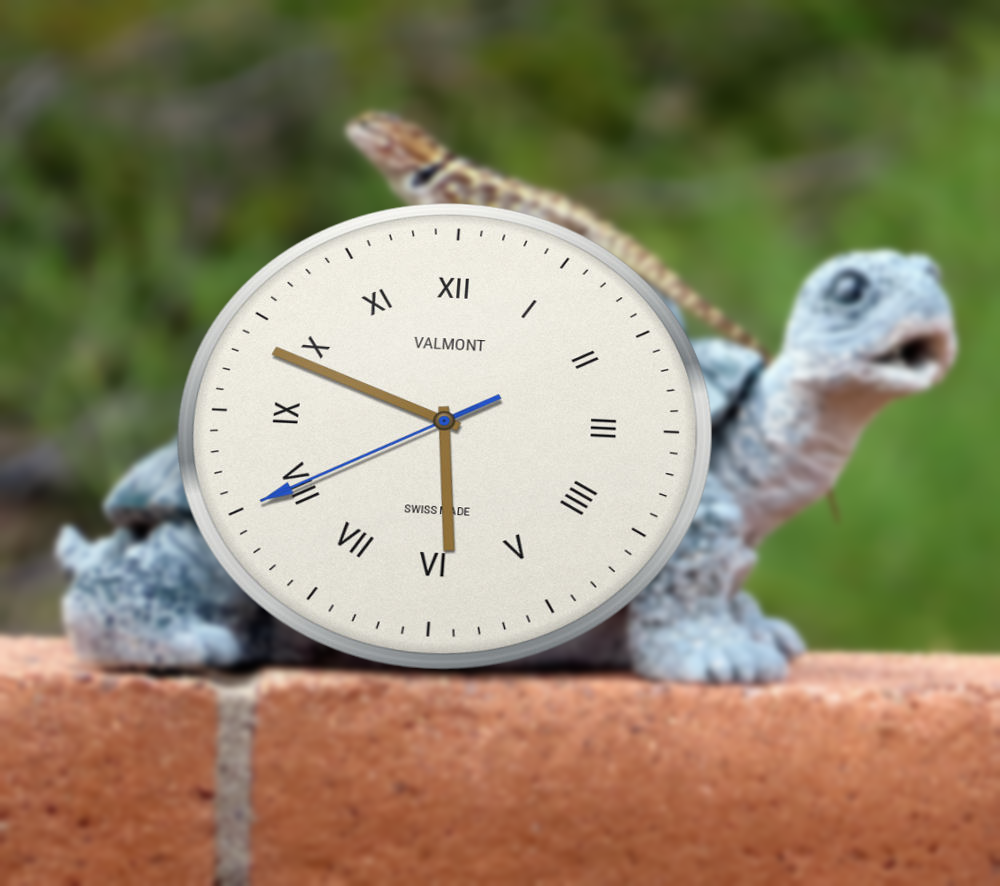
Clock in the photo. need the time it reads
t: 5:48:40
